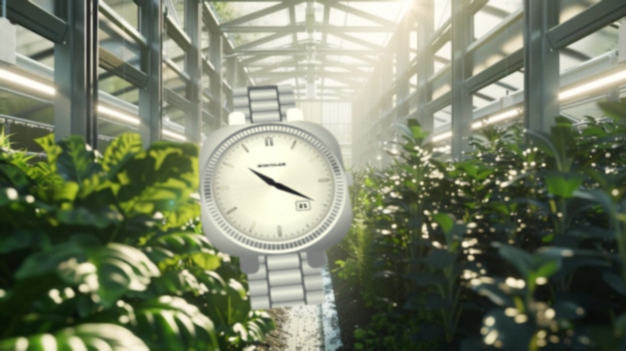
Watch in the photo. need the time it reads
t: 10:20
